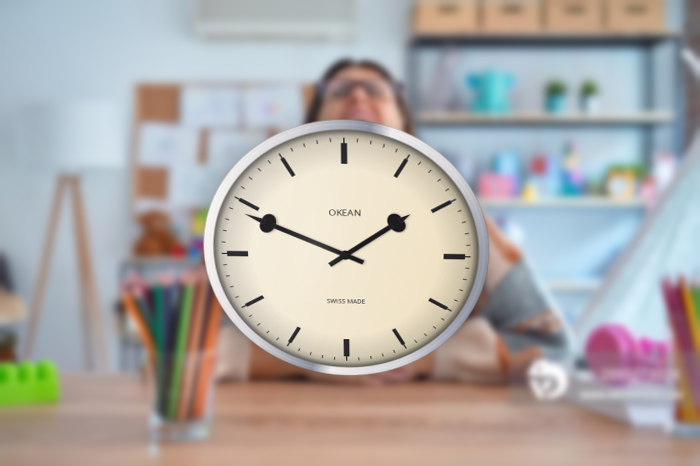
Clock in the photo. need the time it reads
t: 1:49
